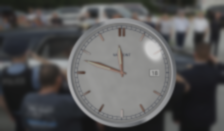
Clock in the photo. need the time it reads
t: 11:48
